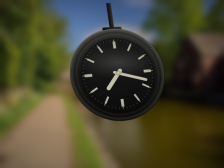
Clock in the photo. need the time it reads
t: 7:18
